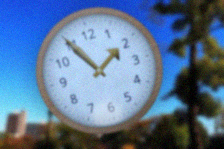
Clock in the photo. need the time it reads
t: 1:55
